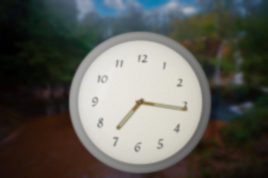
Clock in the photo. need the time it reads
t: 7:16
